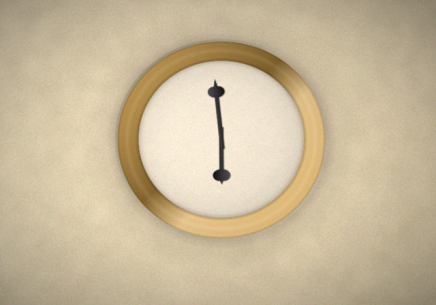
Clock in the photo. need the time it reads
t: 5:59
